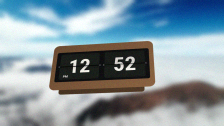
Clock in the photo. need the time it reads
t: 12:52
